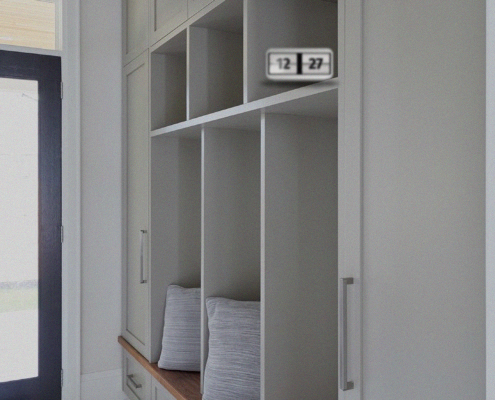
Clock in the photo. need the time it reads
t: 12:27
